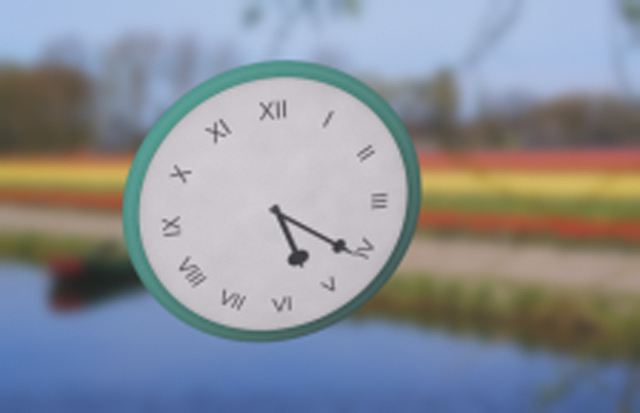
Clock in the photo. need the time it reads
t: 5:21
